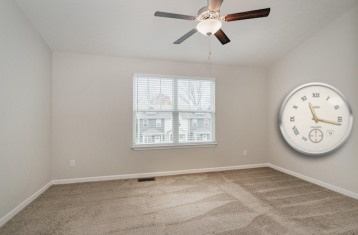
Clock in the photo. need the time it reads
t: 11:17
